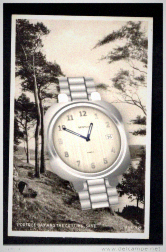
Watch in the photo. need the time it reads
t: 12:50
